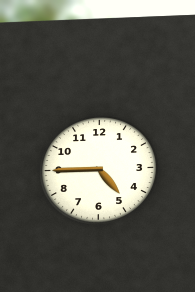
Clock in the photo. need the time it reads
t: 4:45
